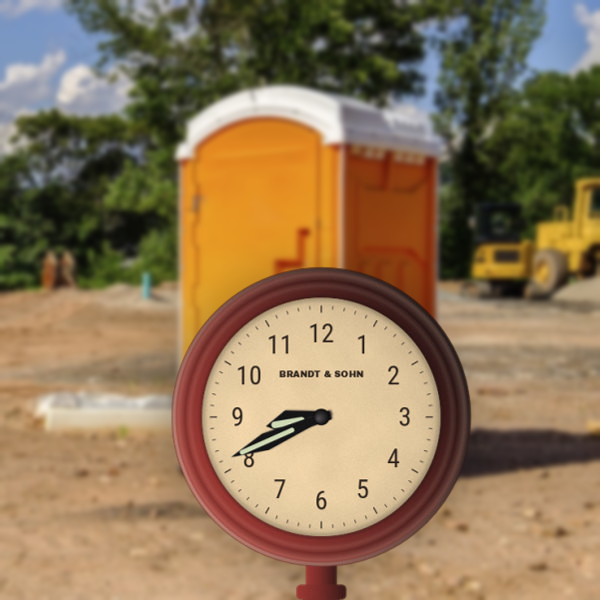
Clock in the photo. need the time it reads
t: 8:41
